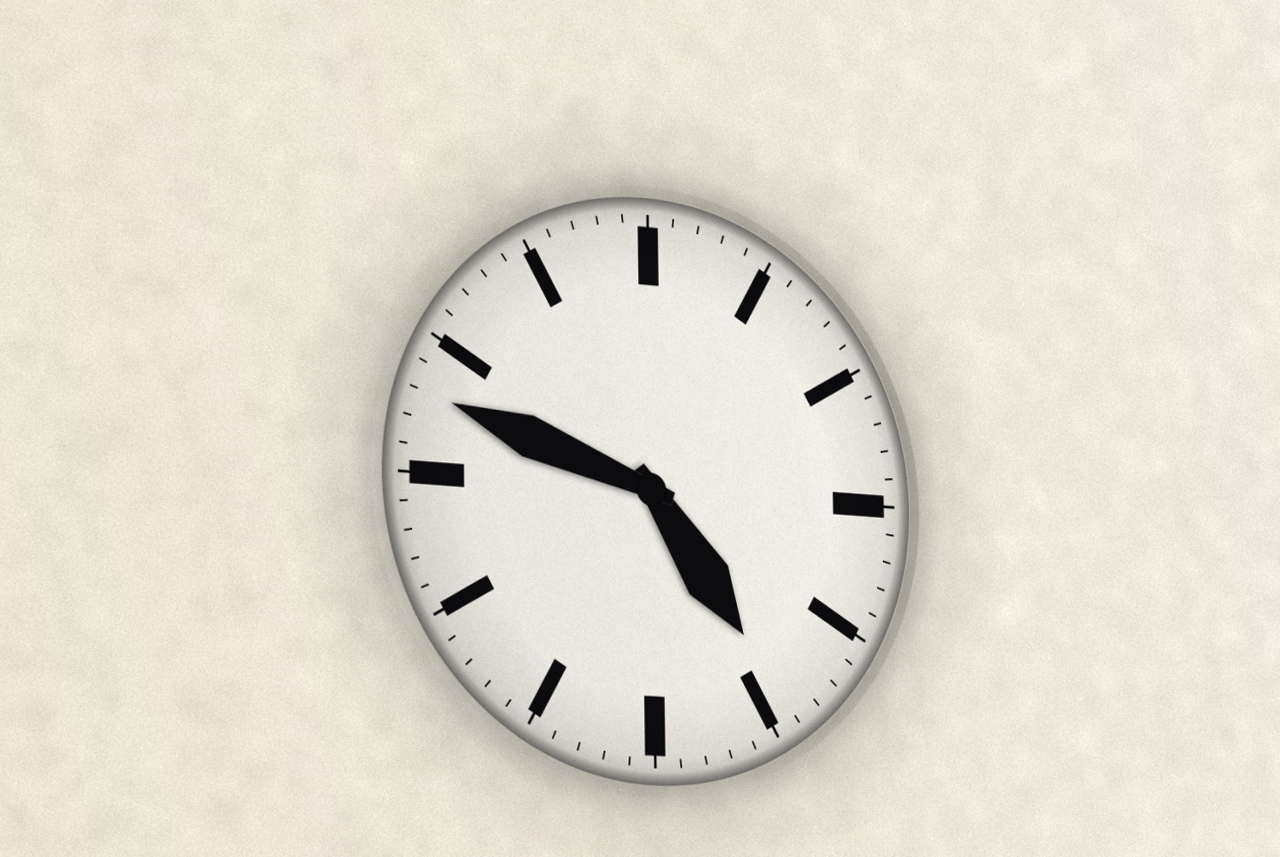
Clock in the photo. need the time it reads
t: 4:48
